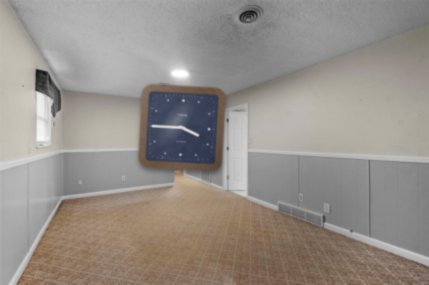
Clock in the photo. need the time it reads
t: 3:45
